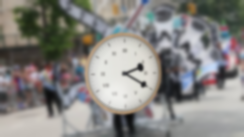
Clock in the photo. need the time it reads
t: 2:20
